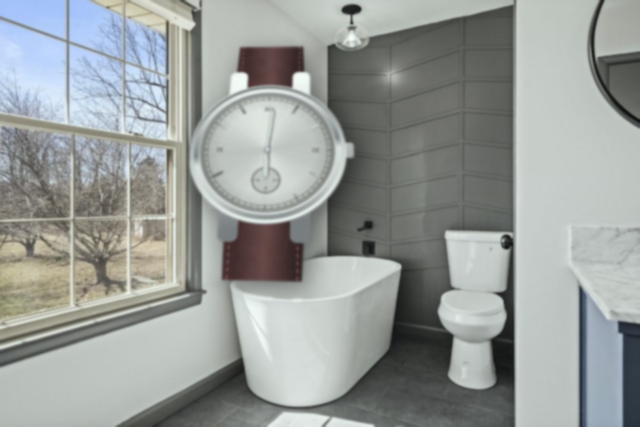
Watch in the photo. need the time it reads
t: 6:01
